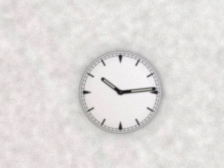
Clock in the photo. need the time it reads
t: 10:14
